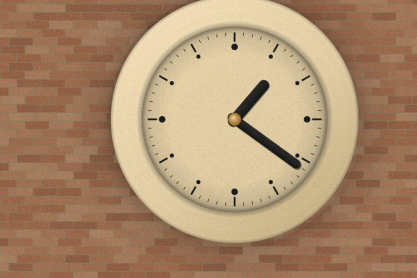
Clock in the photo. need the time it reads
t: 1:21
